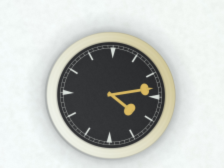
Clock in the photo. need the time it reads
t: 4:13
